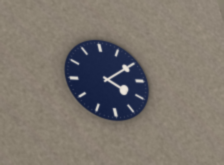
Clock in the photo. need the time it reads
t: 4:10
